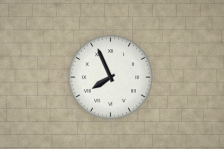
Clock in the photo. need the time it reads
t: 7:56
